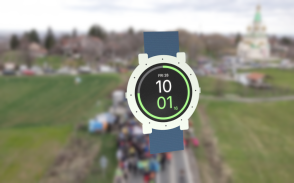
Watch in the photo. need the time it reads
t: 10:01
